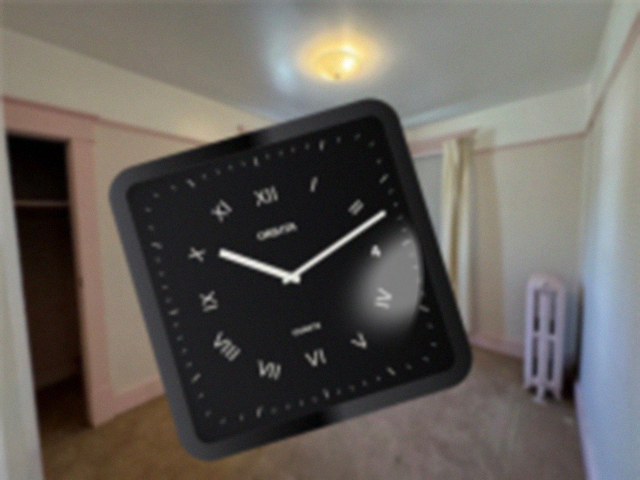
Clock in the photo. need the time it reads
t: 10:12
